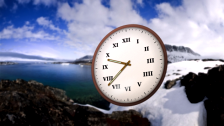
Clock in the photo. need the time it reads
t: 9:38
